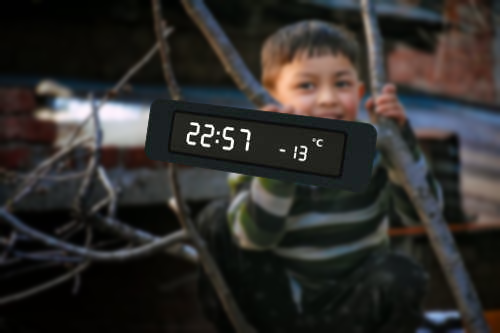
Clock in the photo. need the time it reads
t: 22:57
